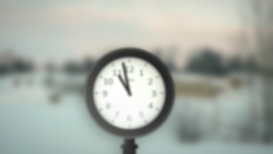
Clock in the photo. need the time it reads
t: 10:58
